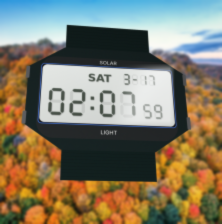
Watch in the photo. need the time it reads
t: 2:07:59
